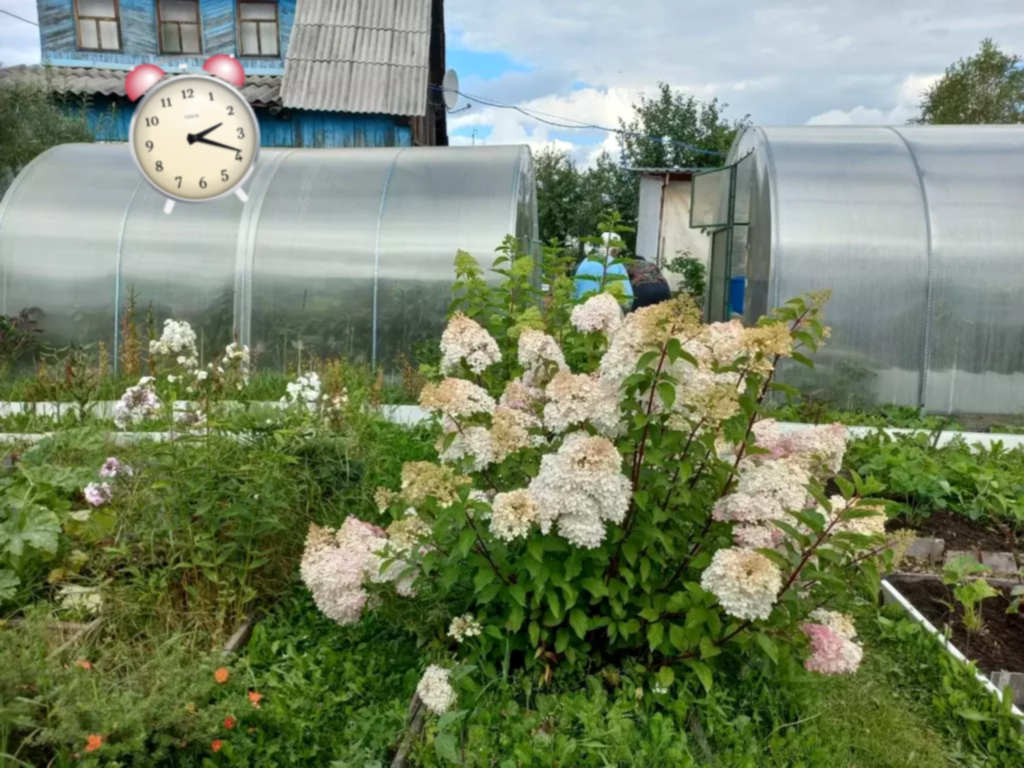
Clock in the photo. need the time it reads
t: 2:19
